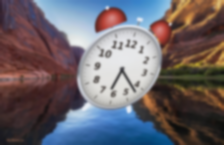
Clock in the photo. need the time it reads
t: 6:22
